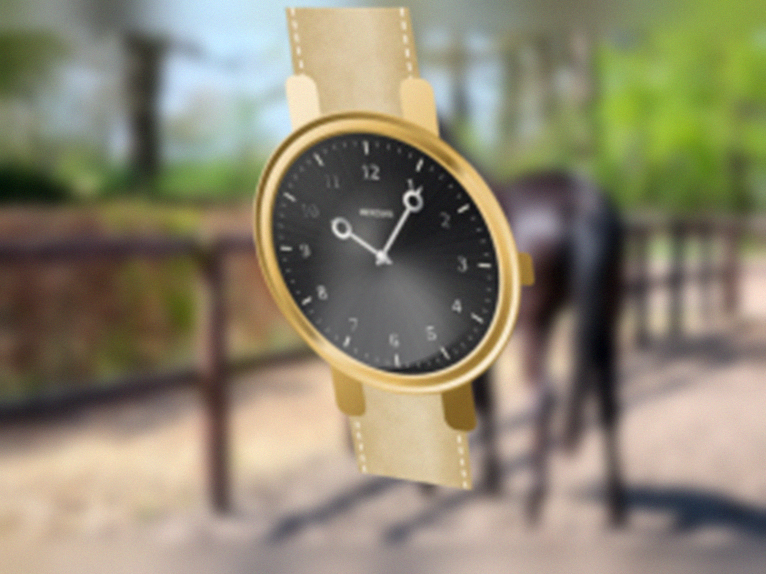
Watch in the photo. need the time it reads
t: 10:06
